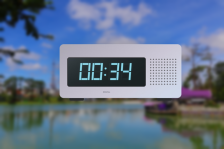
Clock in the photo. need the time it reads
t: 0:34
